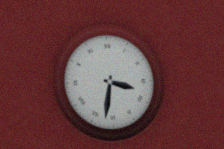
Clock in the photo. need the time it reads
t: 3:32
